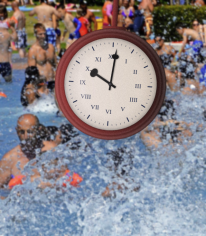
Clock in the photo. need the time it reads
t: 10:01
